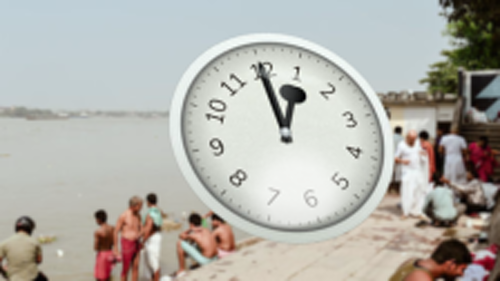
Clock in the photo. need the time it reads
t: 1:00
